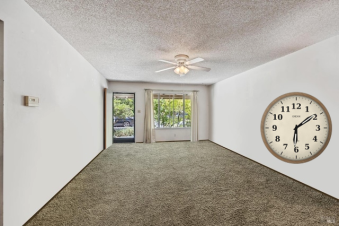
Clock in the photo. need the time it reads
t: 6:09
